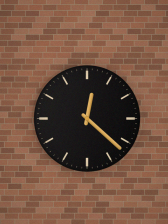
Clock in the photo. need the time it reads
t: 12:22
